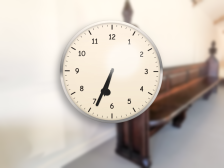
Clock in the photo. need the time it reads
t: 6:34
